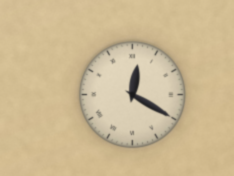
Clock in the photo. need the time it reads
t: 12:20
